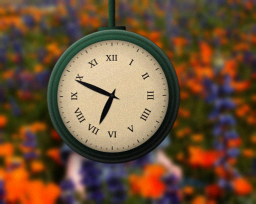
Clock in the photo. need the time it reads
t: 6:49
